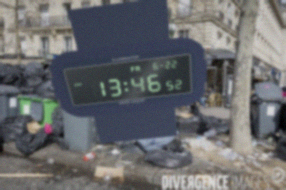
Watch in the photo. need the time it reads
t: 13:46
